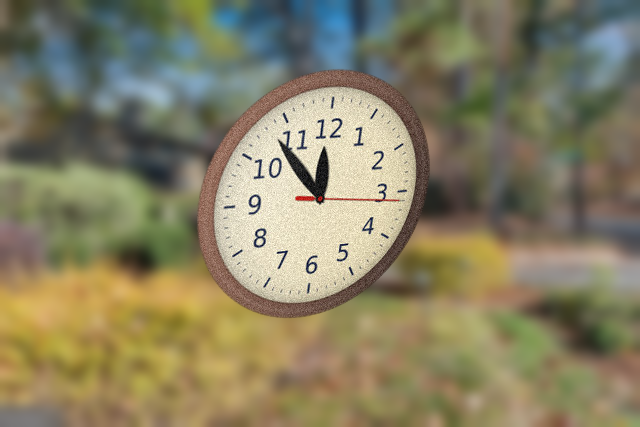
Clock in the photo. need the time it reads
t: 11:53:16
